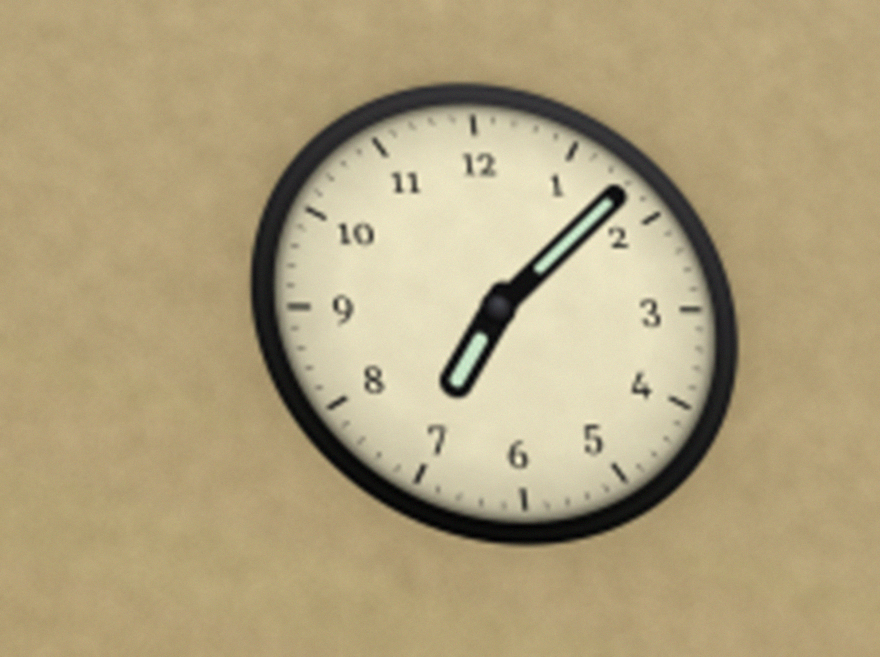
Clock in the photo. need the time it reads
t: 7:08
